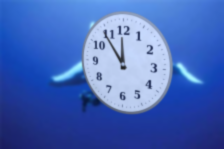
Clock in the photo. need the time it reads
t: 11:54
